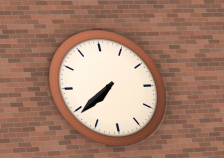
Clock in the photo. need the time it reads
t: 7:39
